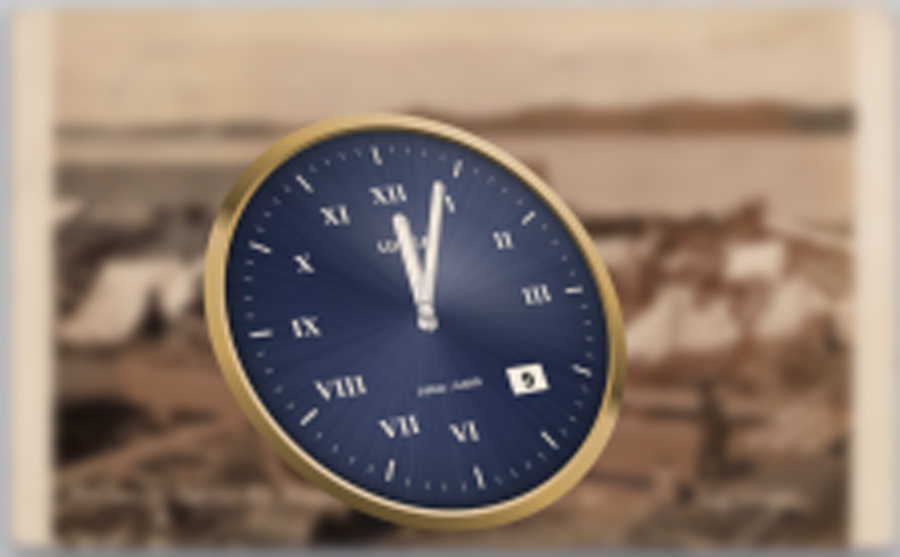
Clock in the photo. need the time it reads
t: 12:04
